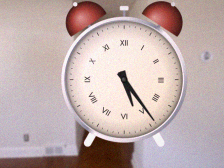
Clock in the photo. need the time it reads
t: 5:24
